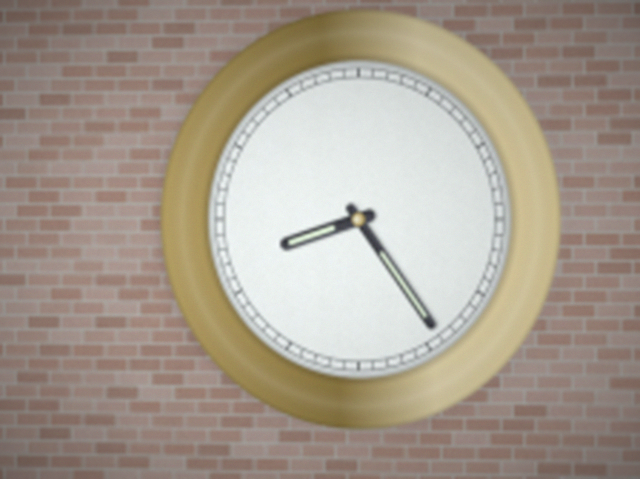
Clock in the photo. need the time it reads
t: 8:24
